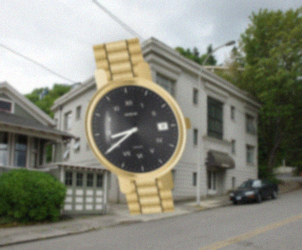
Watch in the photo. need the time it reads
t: 8:40
